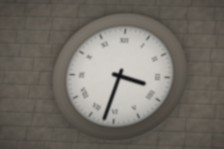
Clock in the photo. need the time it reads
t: 3:32
